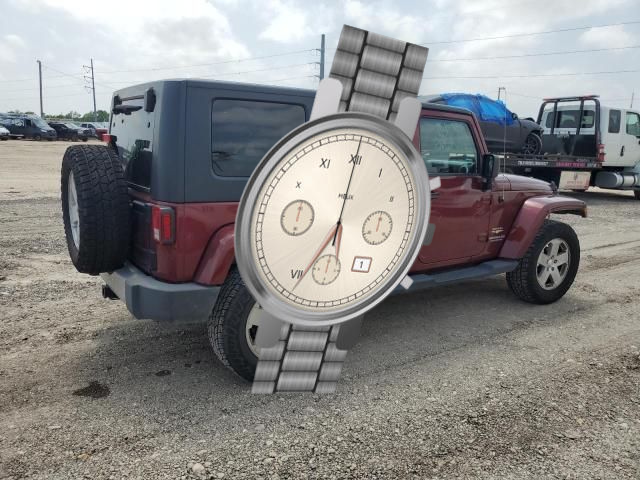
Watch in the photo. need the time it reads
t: 5:34
